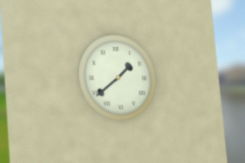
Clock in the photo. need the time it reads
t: 1:39
